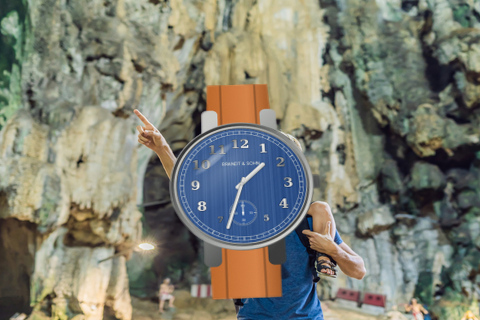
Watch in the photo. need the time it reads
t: 1:33
